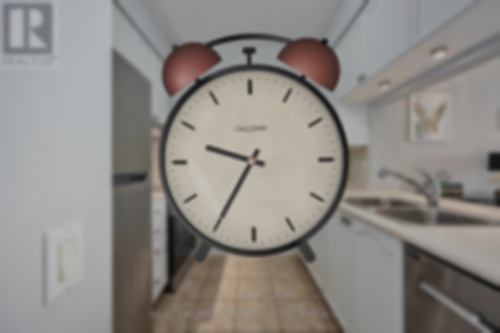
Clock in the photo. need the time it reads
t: 9:35
